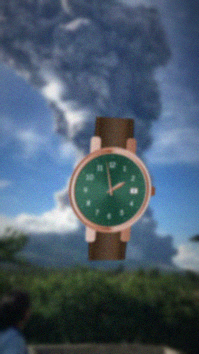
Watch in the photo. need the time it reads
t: 1:58
